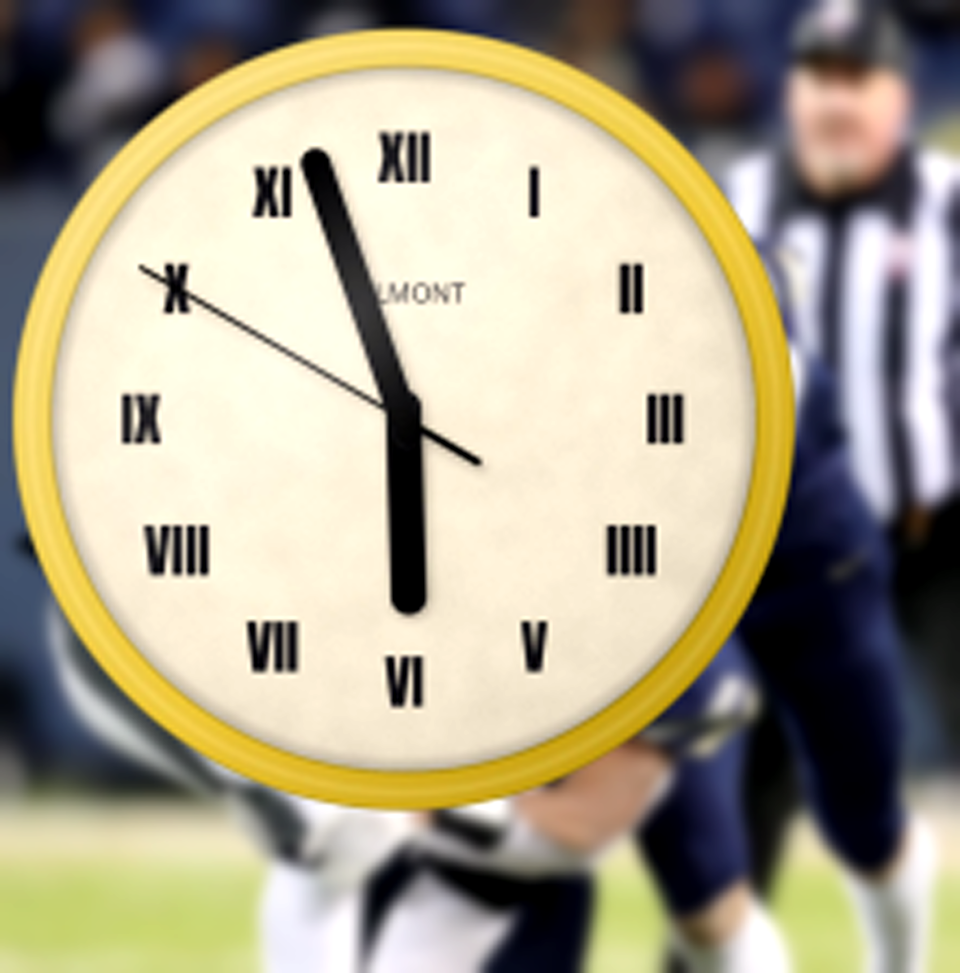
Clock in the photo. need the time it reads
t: 5:56:50
